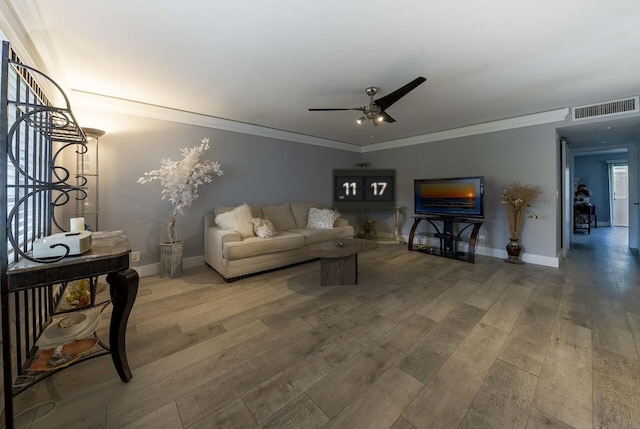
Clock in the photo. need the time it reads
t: 11:17
